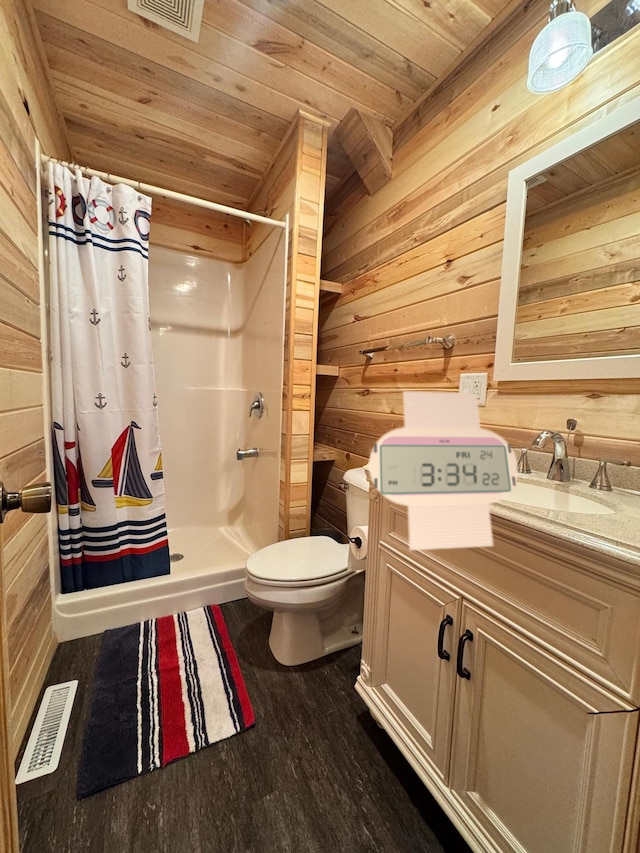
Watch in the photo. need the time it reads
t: 3:34:22
